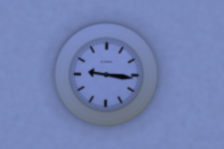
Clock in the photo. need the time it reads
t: 9:16
